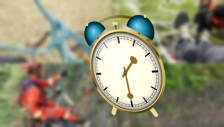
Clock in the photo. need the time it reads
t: 1:30
